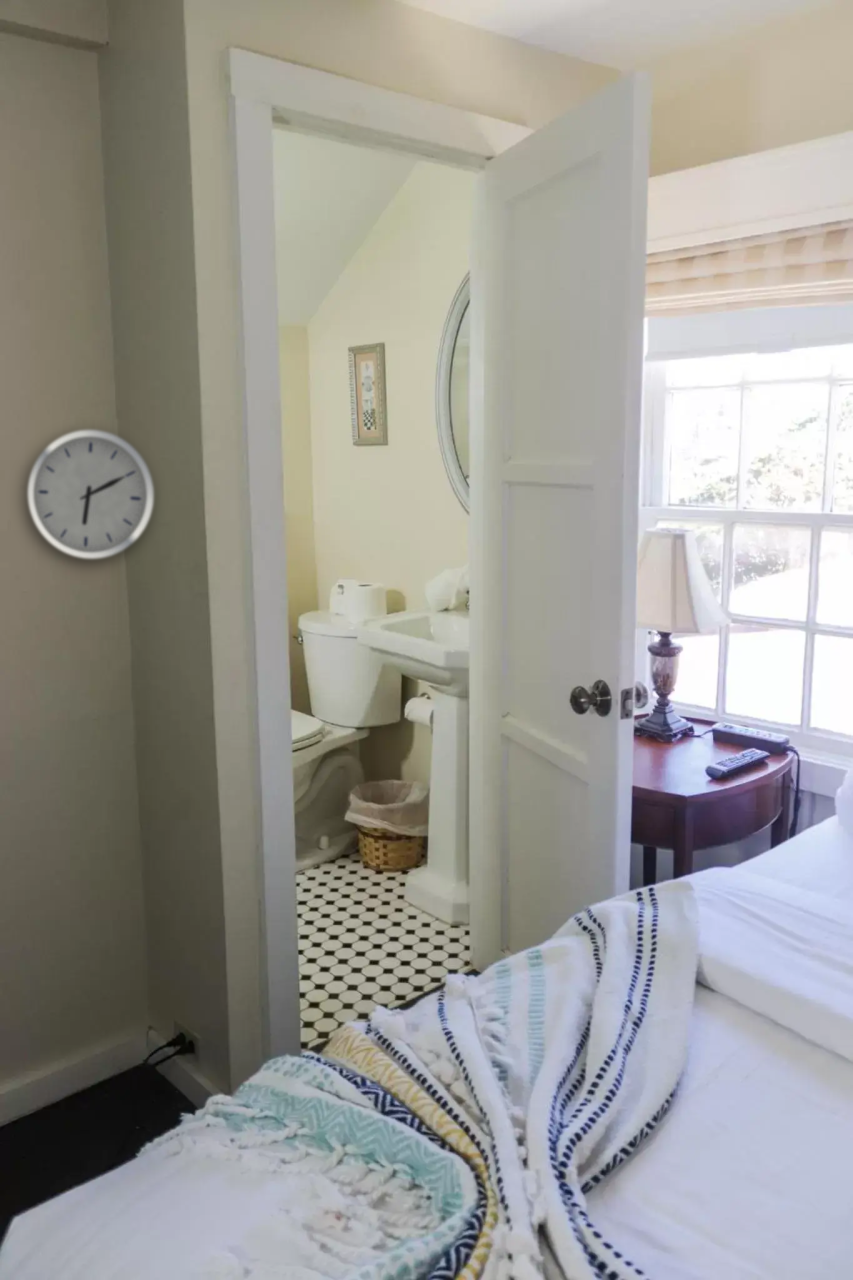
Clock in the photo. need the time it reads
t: 6:10
